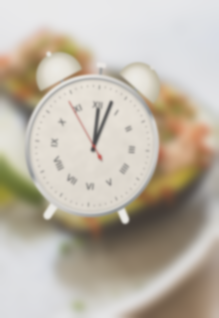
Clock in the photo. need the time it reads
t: 12:02:54
